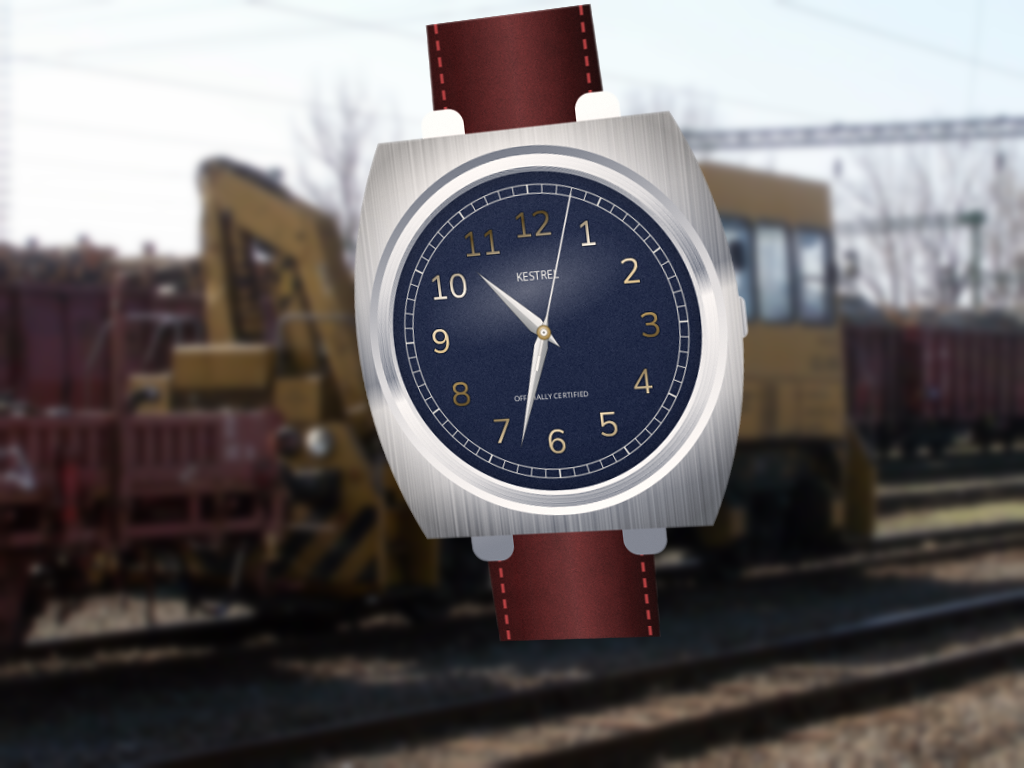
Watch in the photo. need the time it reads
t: 10:33:03
